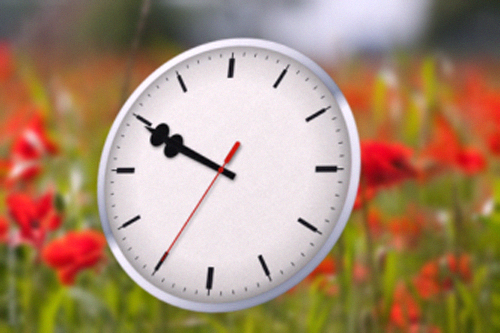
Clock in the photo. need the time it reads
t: 9:49:35
